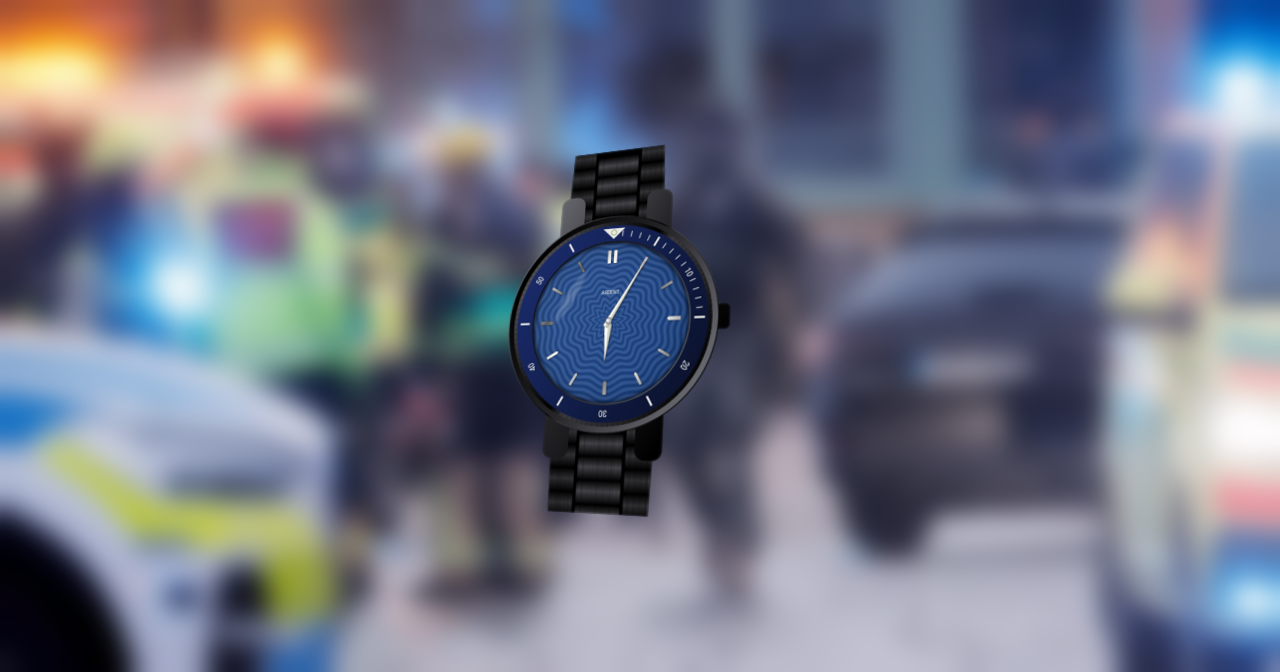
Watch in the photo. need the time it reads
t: 6:05
